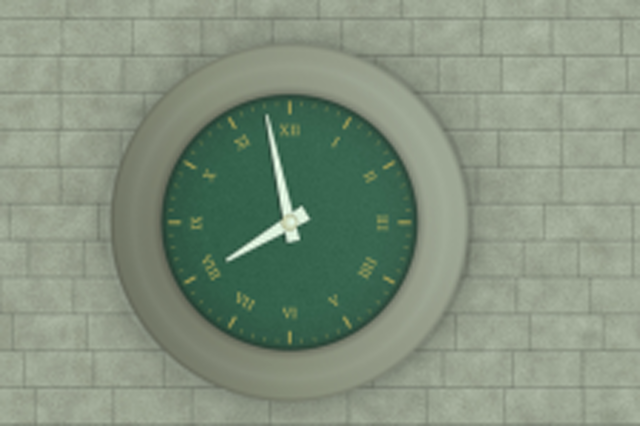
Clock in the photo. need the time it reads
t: 7:58
